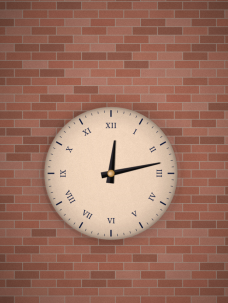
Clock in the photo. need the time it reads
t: 12:13
